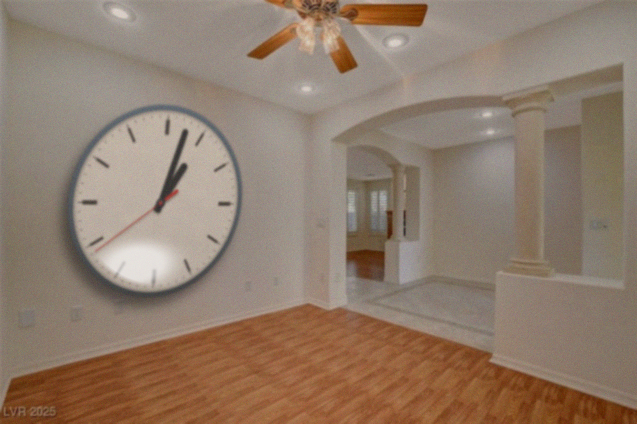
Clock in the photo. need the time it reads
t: 1:02:39
